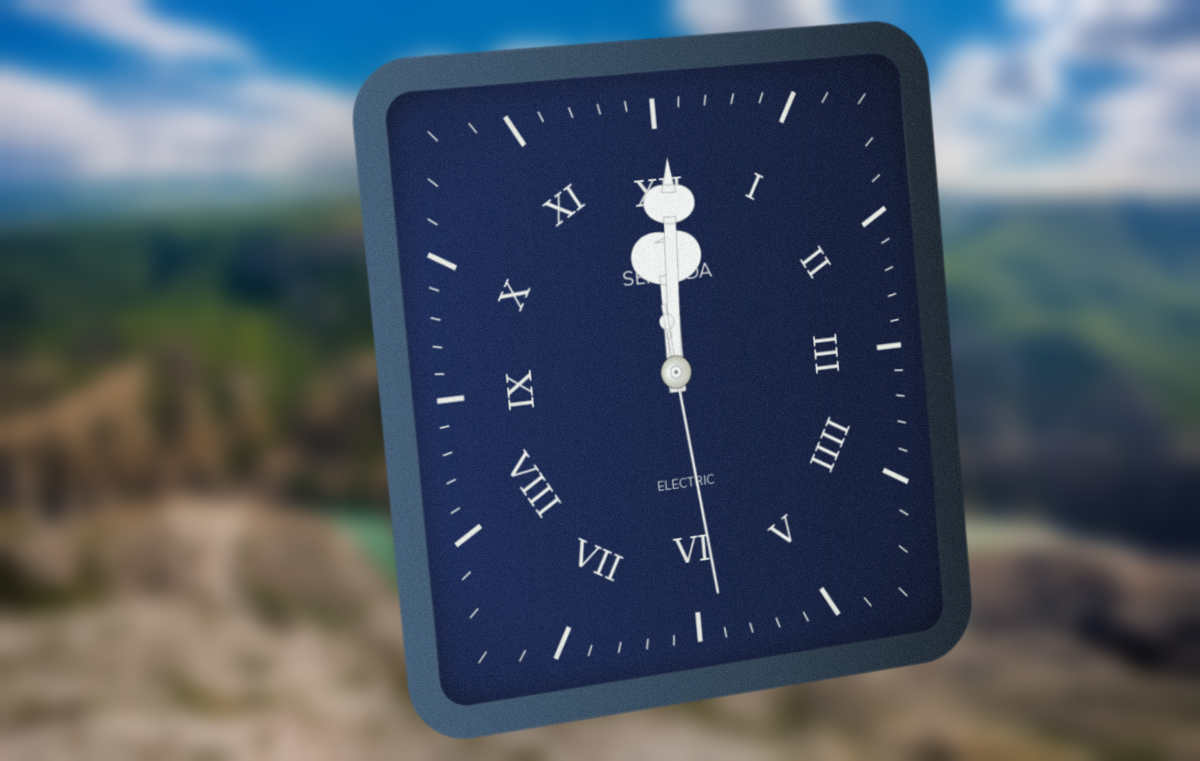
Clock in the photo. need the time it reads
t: 12:00:29
